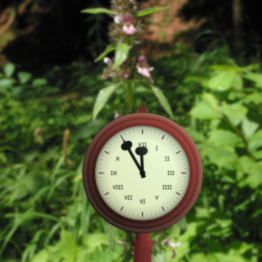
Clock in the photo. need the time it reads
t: 11:55
